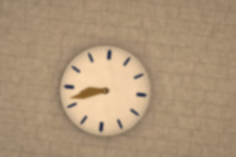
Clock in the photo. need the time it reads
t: 8:42
